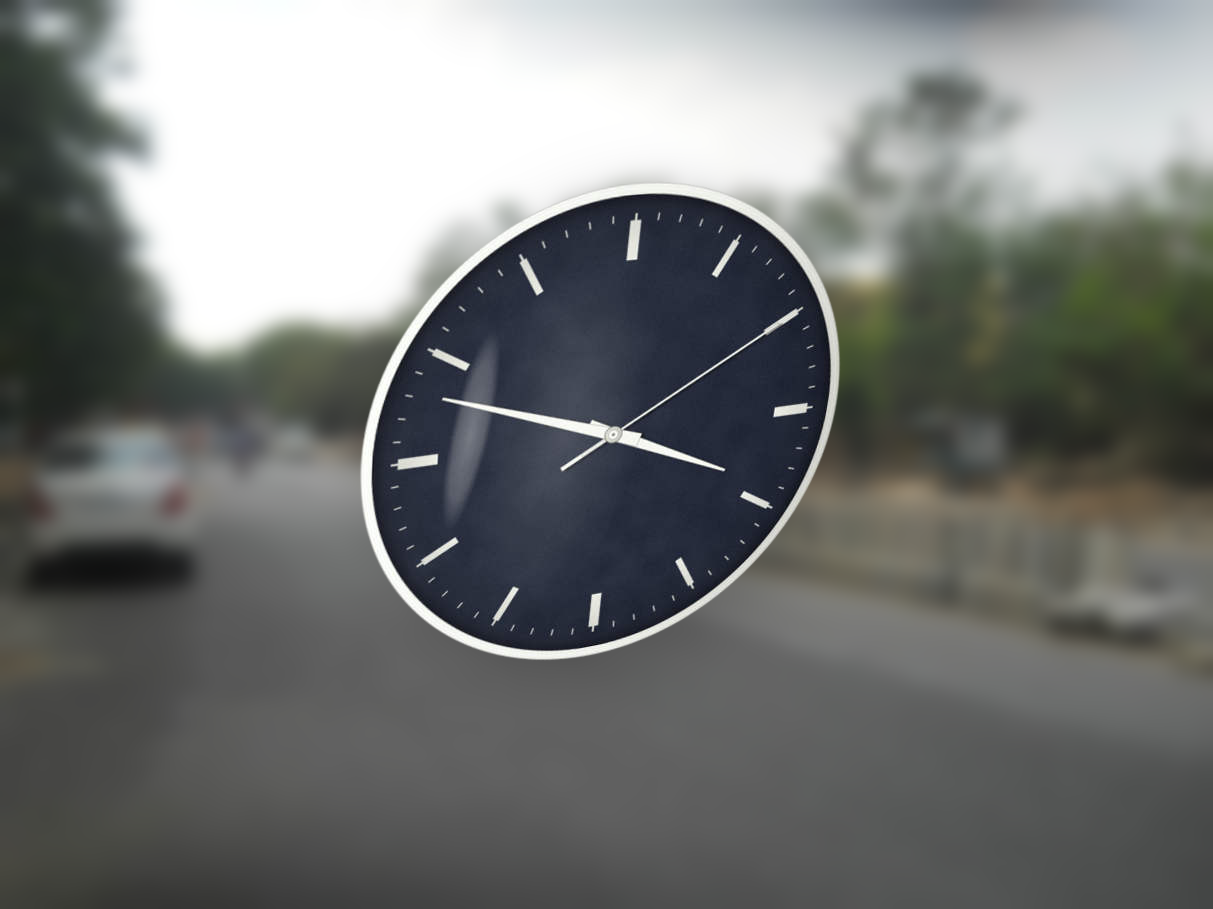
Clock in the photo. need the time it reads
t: 3:48:10
